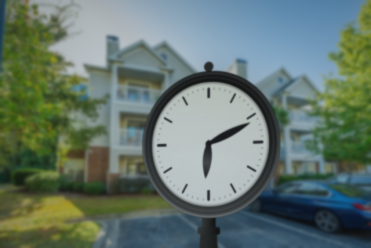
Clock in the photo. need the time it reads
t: 6:11
